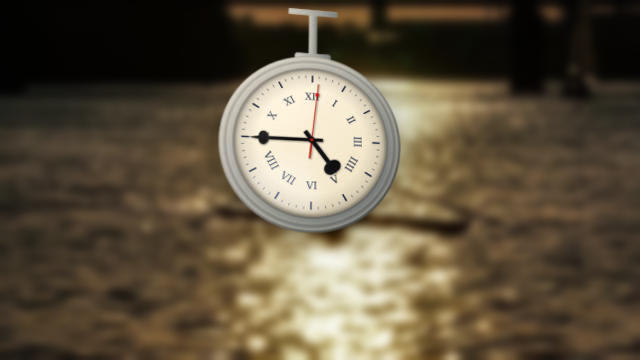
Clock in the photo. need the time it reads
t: 4:45:01
